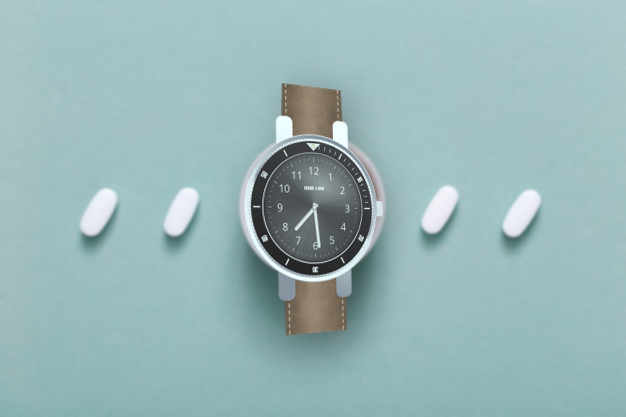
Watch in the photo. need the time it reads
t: 7:29
